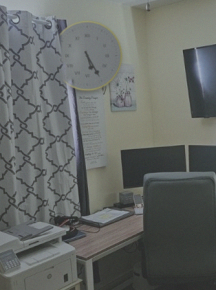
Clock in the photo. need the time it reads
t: 5:25
